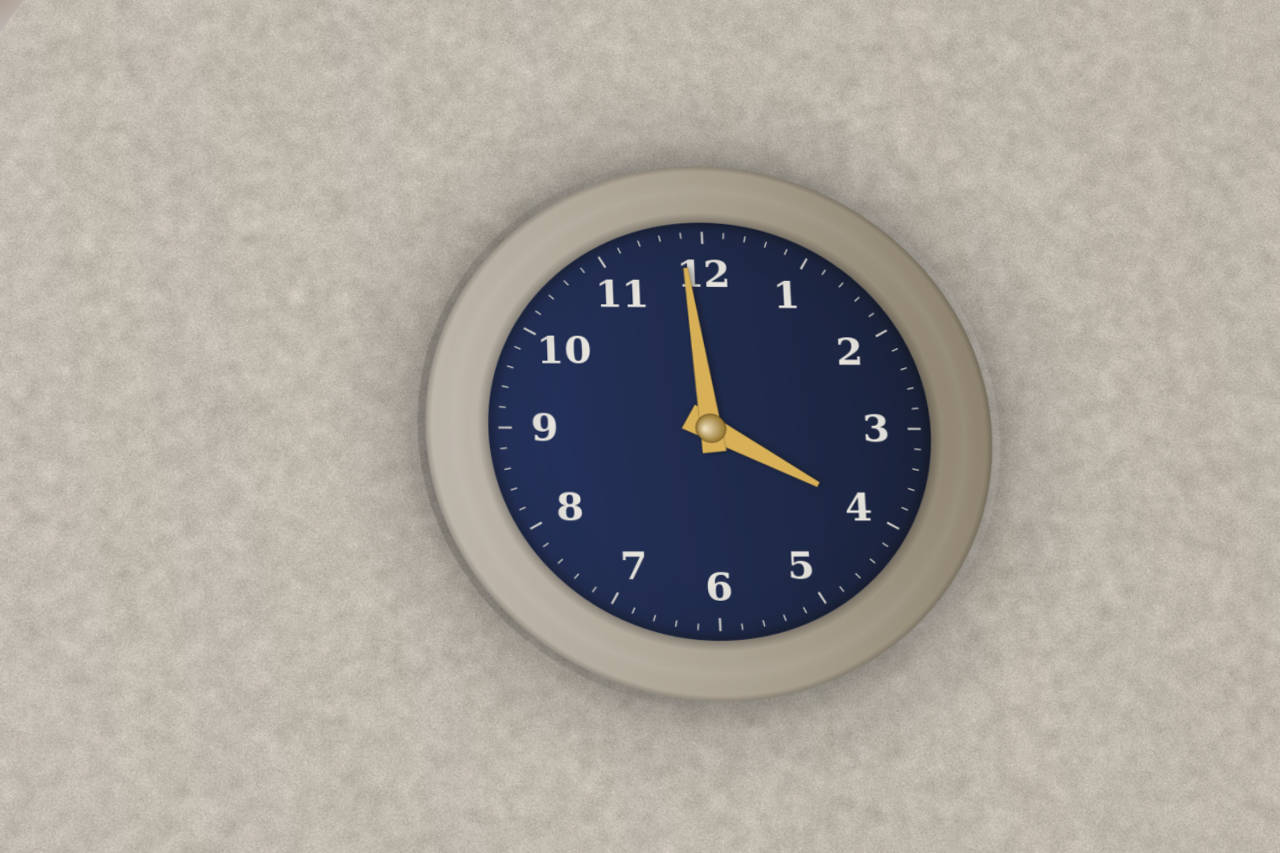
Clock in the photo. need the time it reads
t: 3:59
